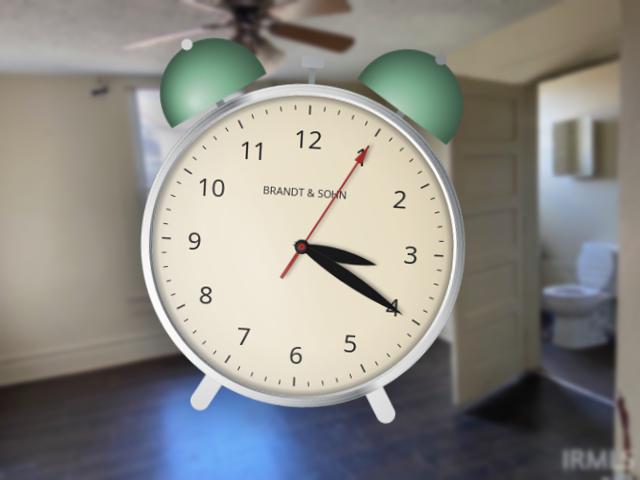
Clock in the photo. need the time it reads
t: 3:20:05
